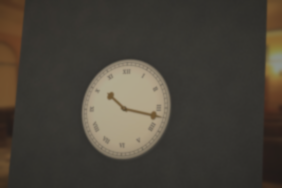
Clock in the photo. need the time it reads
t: 10:17
